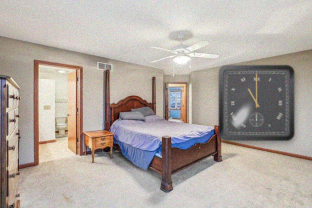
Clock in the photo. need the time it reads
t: 11:00
